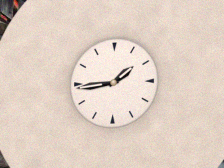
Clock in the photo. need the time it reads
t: 1:44
